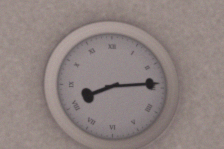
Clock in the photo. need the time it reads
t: 8:14
